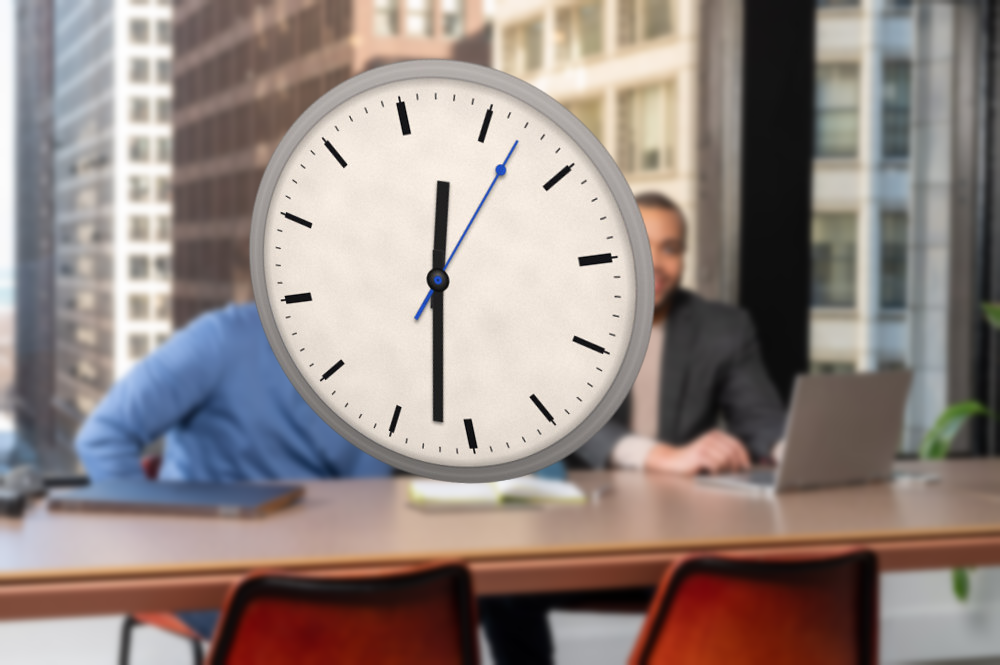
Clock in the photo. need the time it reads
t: 12:32:07
